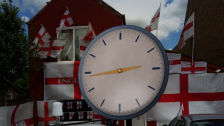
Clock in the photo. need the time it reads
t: 2:44
